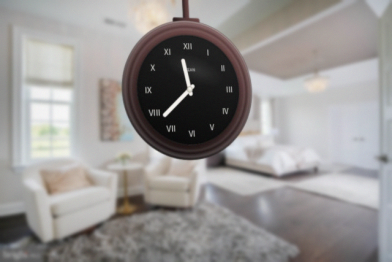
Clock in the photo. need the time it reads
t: 11:38
